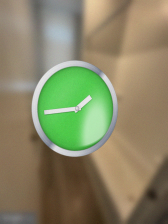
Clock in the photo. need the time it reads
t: 1:44
